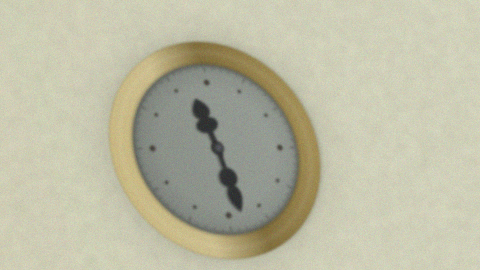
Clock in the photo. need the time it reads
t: 11:28
